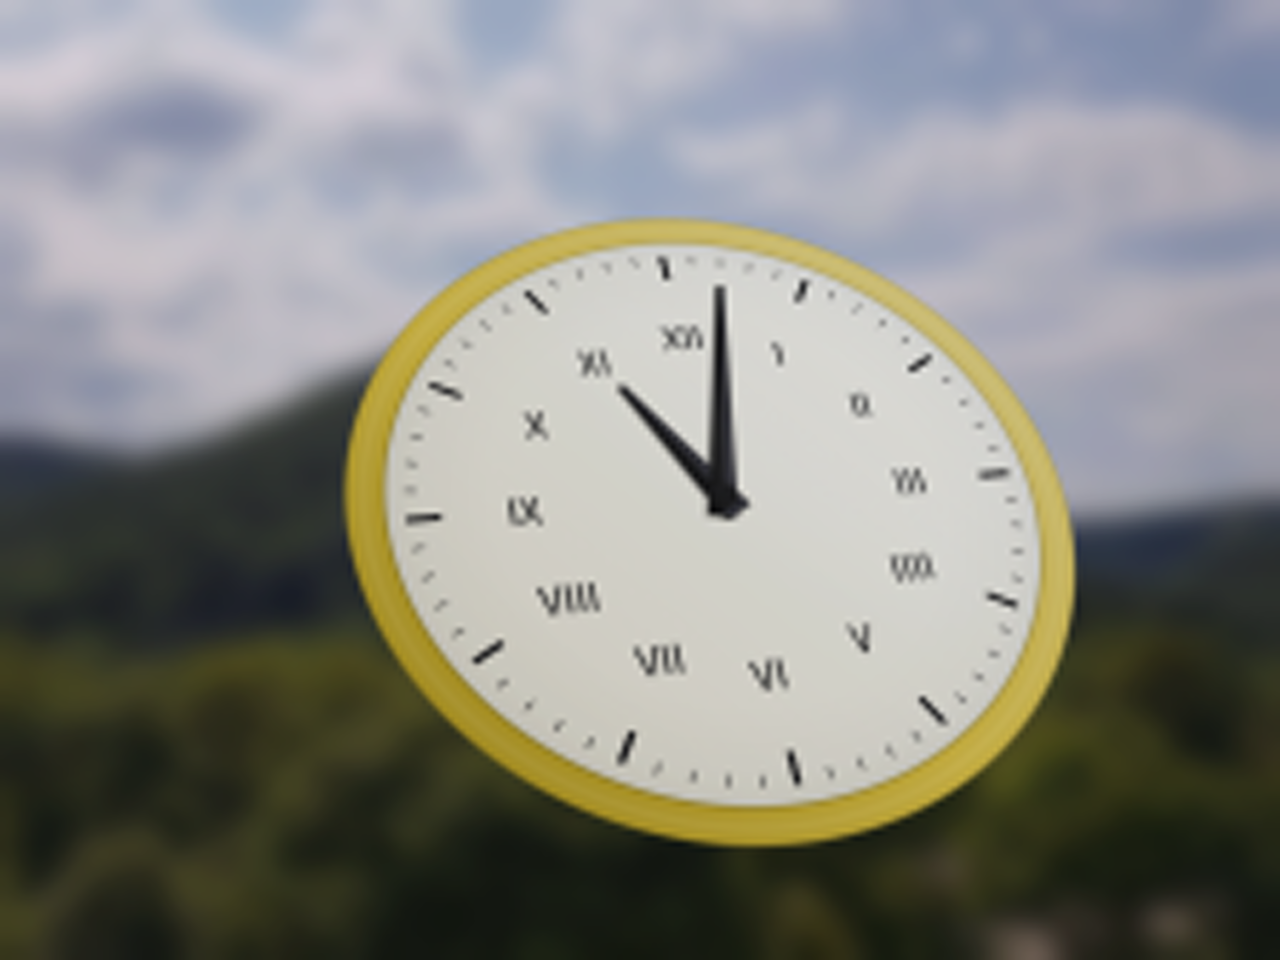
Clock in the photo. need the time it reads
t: 11:02
